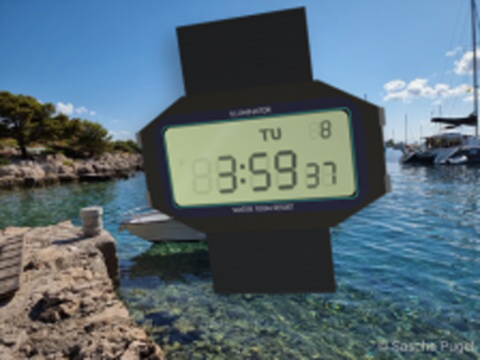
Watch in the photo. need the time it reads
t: 3:59:37
